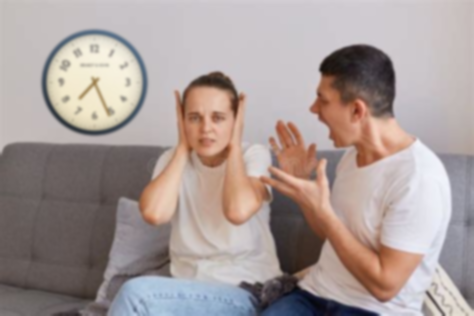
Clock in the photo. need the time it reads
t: 7:26
